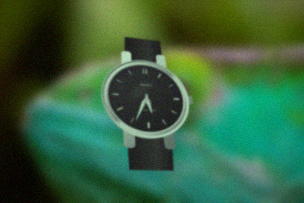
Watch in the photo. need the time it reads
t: 5:34
